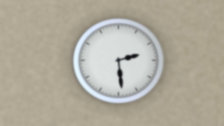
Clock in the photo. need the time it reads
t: 2:29
